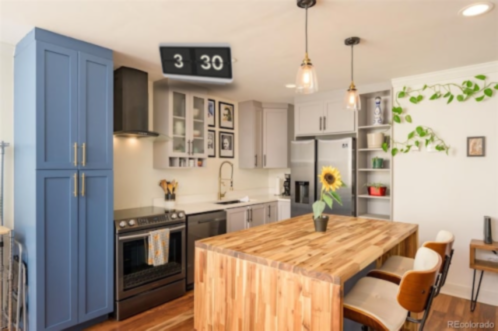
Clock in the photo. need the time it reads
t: 3:30
